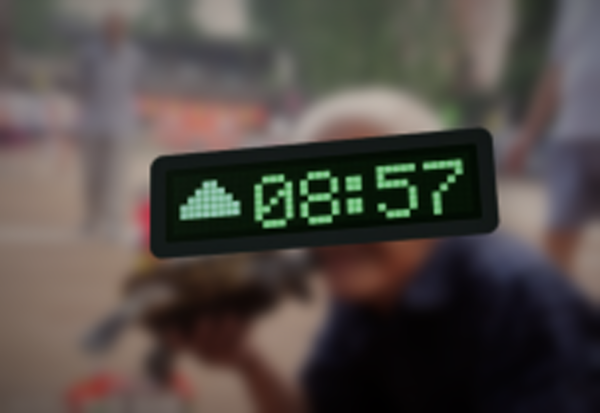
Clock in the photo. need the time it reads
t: 8:57
